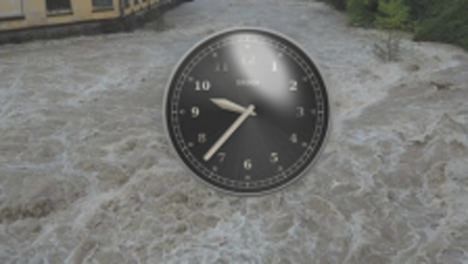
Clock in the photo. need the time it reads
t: 9:37
